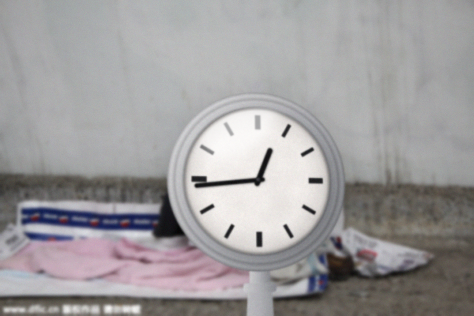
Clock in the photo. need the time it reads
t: 12:44
